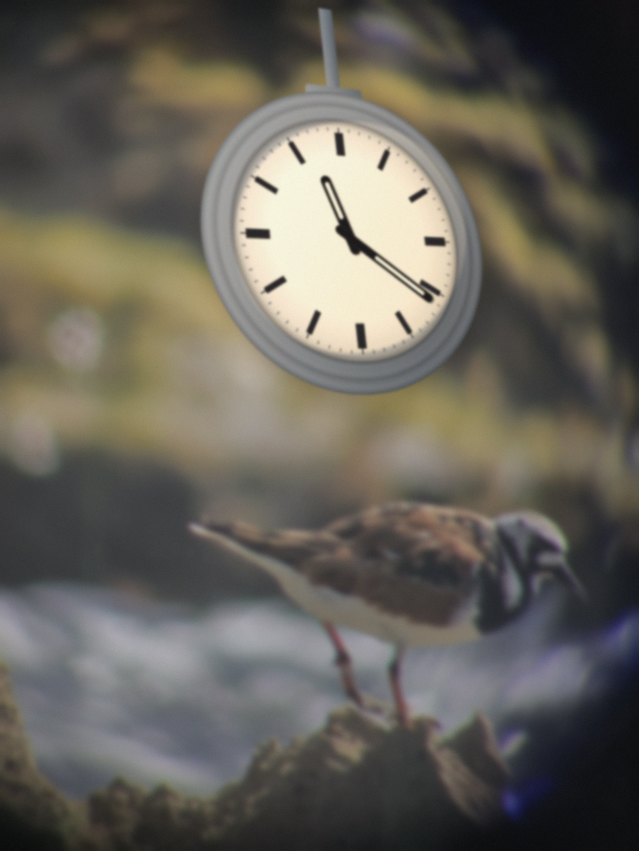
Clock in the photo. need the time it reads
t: 11:21
